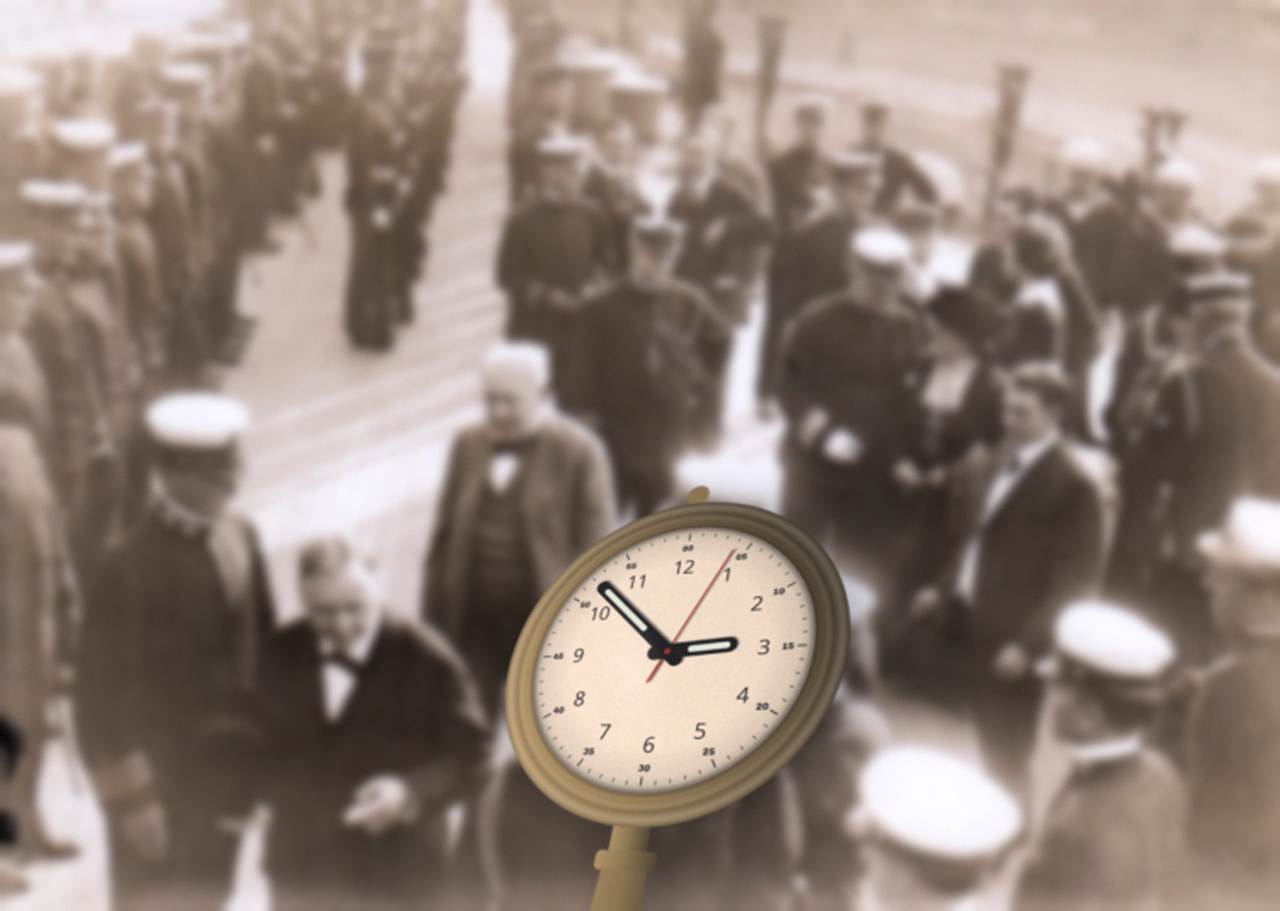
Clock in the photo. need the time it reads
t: 2:52:04
